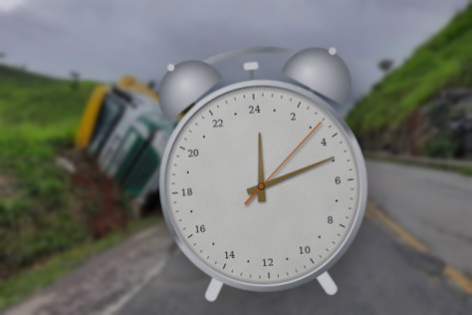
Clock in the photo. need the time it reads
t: 0:12:08
